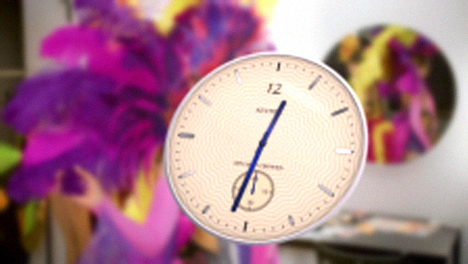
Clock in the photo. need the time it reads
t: 12:32
